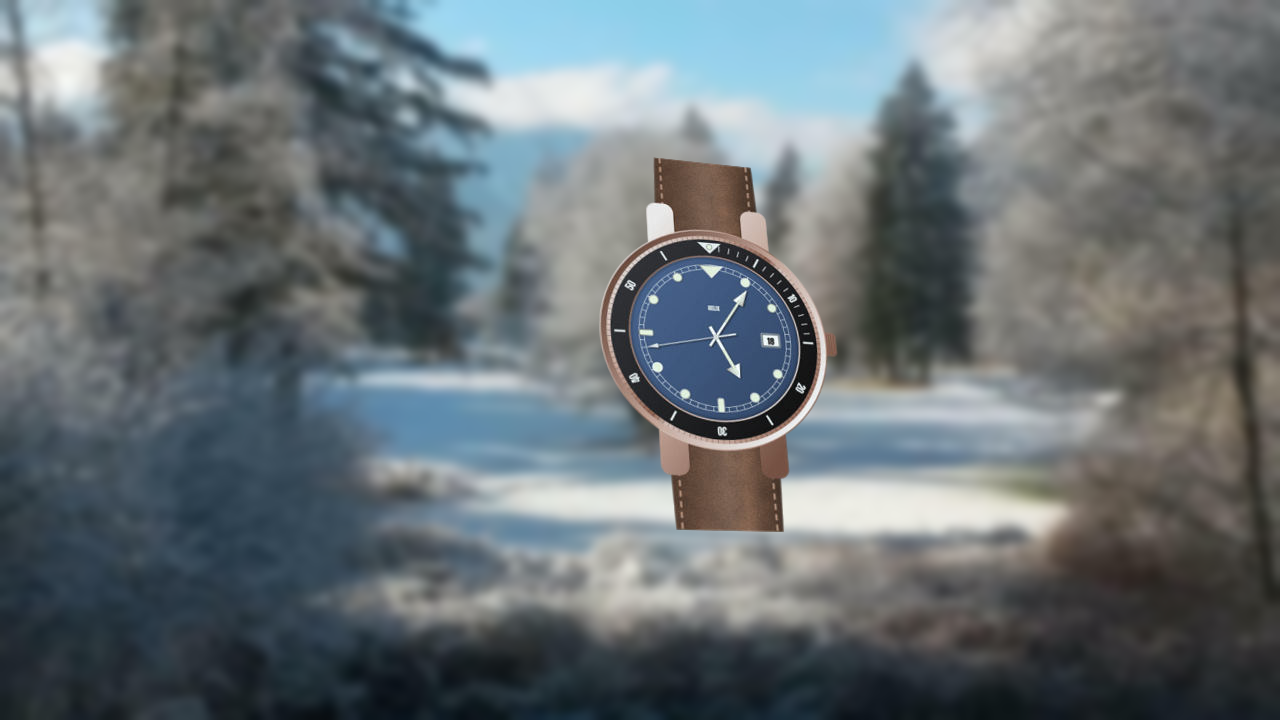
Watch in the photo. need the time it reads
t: 5:05:43
